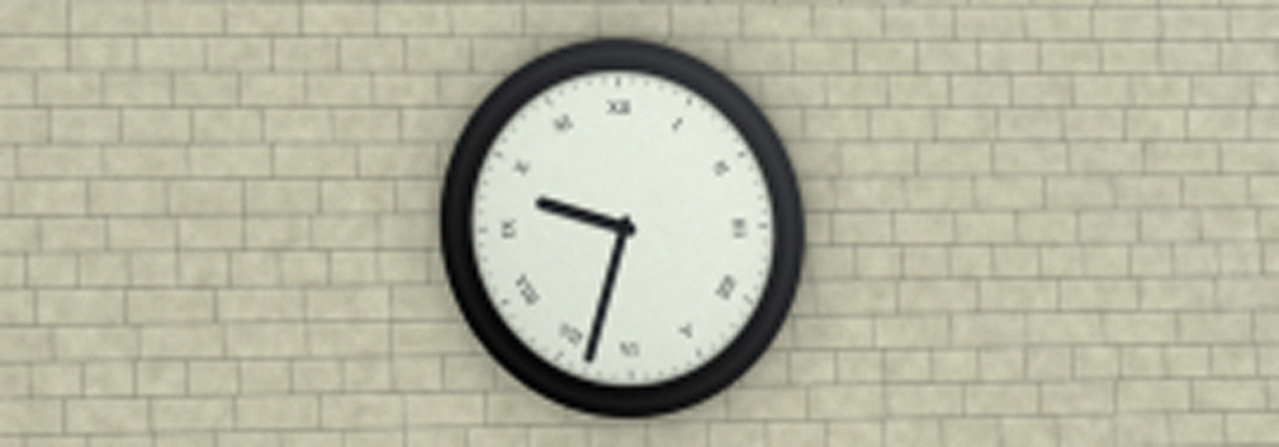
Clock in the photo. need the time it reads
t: 9:33
